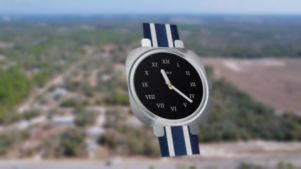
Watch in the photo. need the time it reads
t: 11:22
